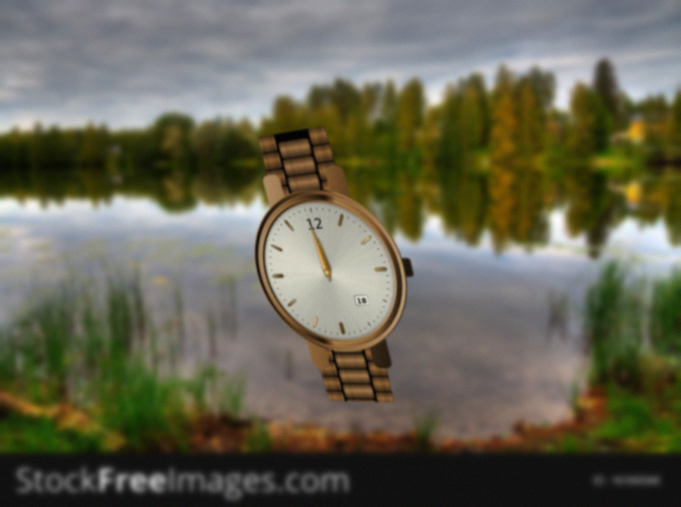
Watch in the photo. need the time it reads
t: 11:59
